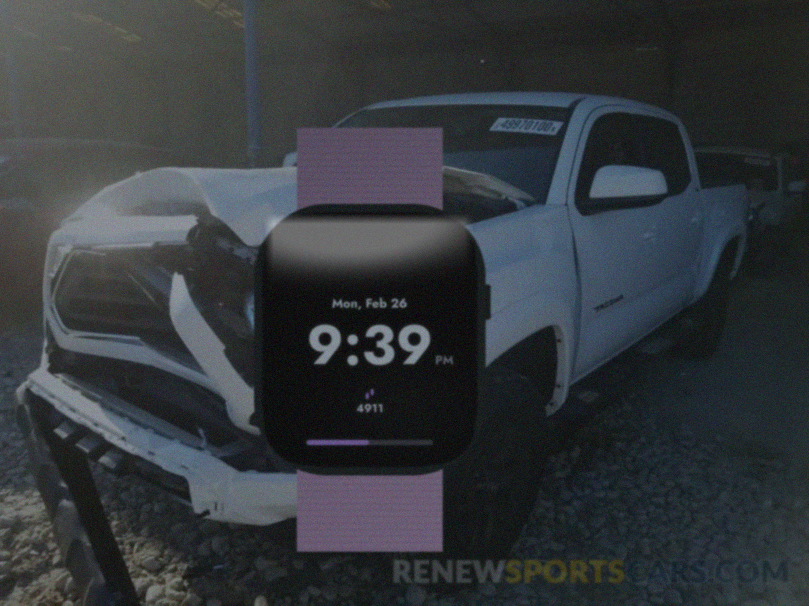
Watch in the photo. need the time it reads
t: 9:39
